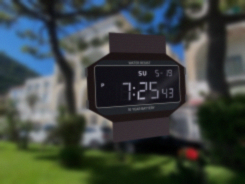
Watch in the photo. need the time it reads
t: 7:25:43
